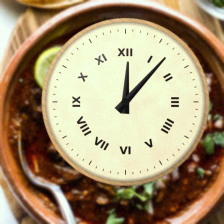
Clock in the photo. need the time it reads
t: 12:07
